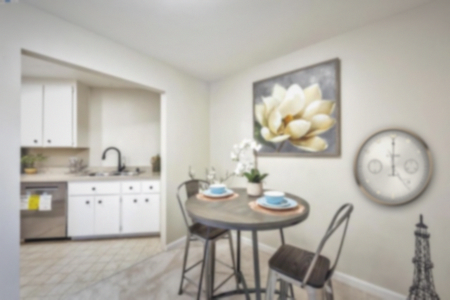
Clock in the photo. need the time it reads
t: 11:24
